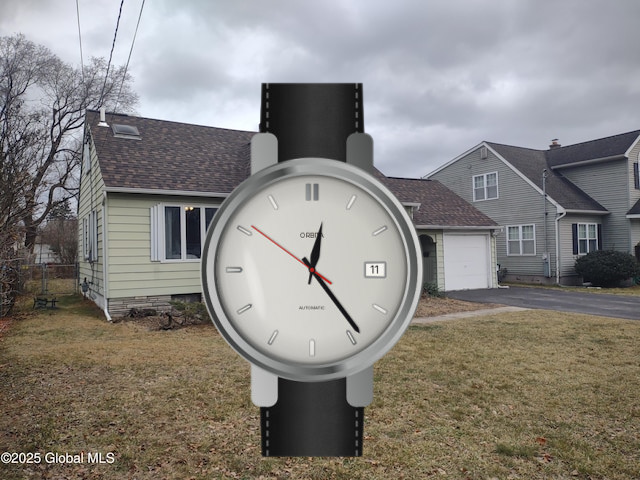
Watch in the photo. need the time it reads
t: 12:23:51
